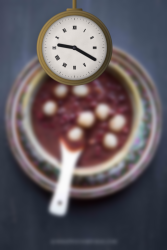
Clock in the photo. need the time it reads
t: 9:20
